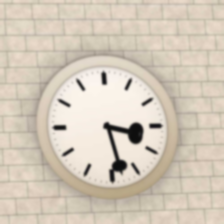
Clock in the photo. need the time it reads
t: 3:28
